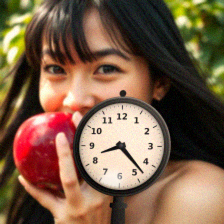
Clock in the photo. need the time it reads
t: 8:23
